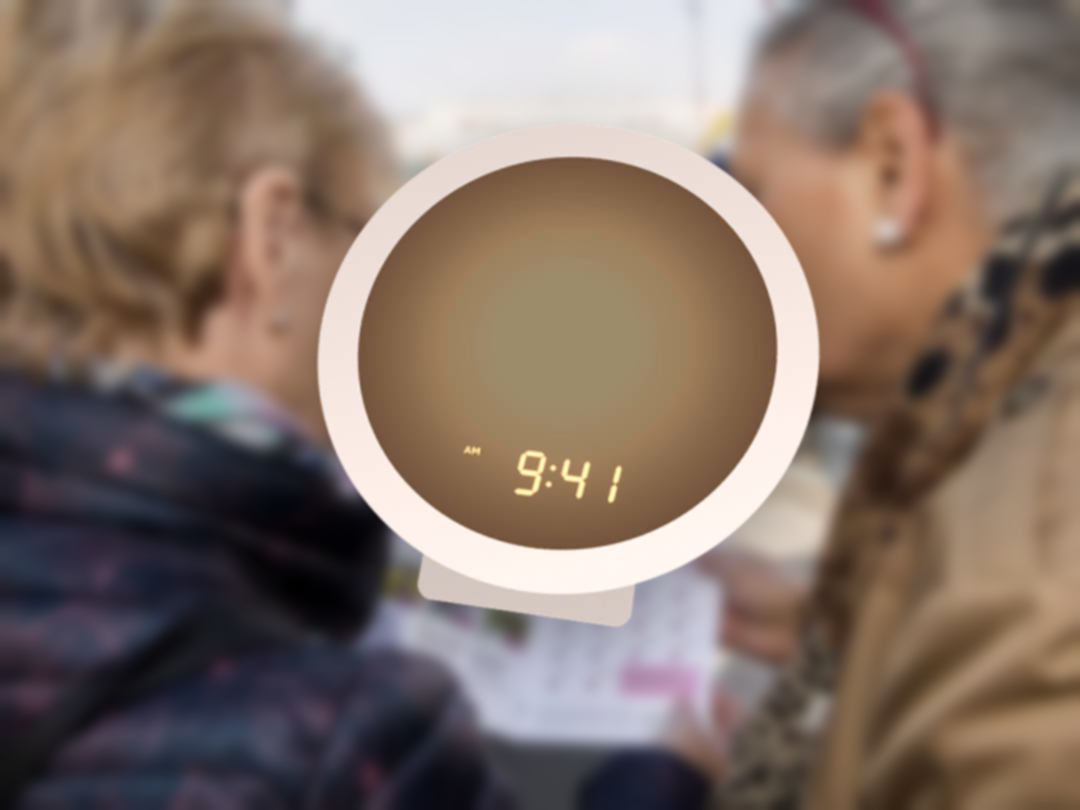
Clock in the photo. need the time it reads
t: 9:41
